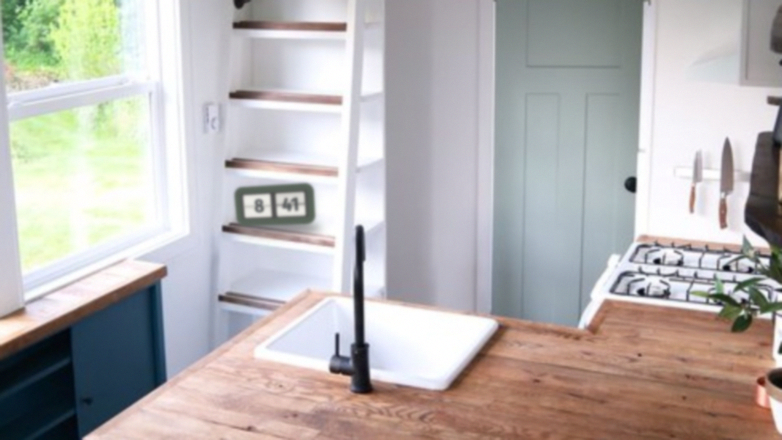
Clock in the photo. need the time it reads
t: 8:41
